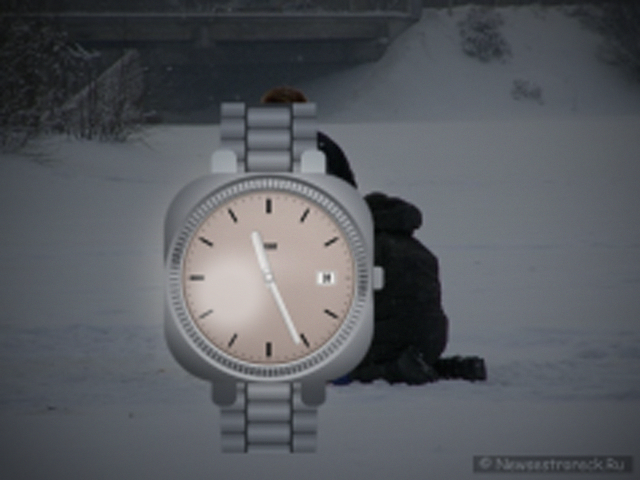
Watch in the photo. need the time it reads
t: 11:26
